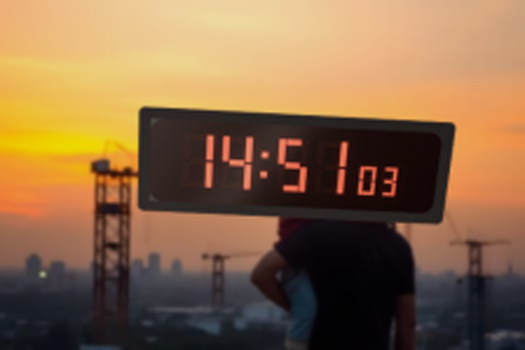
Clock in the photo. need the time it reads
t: 14:51:03
